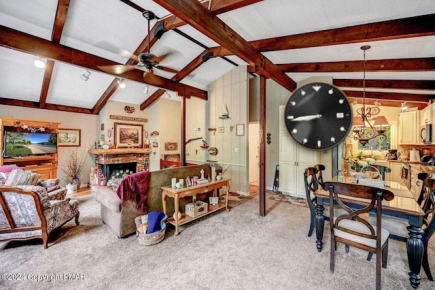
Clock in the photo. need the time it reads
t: 8:44
